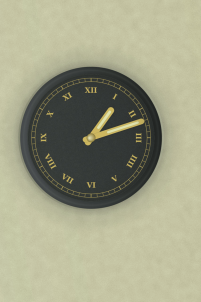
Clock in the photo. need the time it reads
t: 1:12
